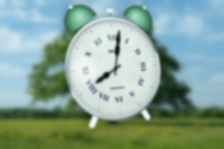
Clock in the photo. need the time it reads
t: 8:02
